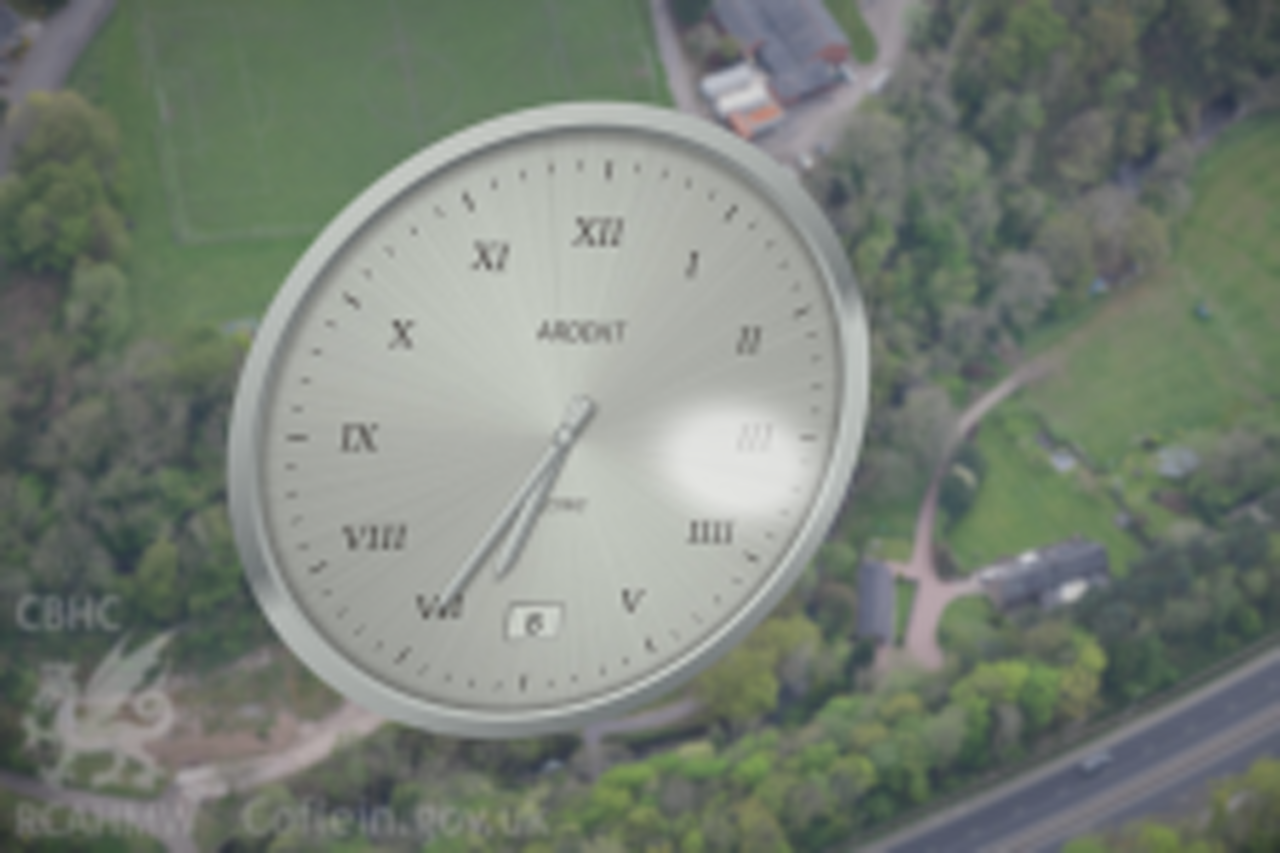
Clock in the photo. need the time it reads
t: 6:35
